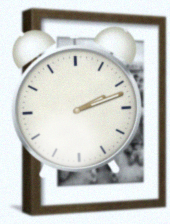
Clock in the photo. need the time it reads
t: 2:12
